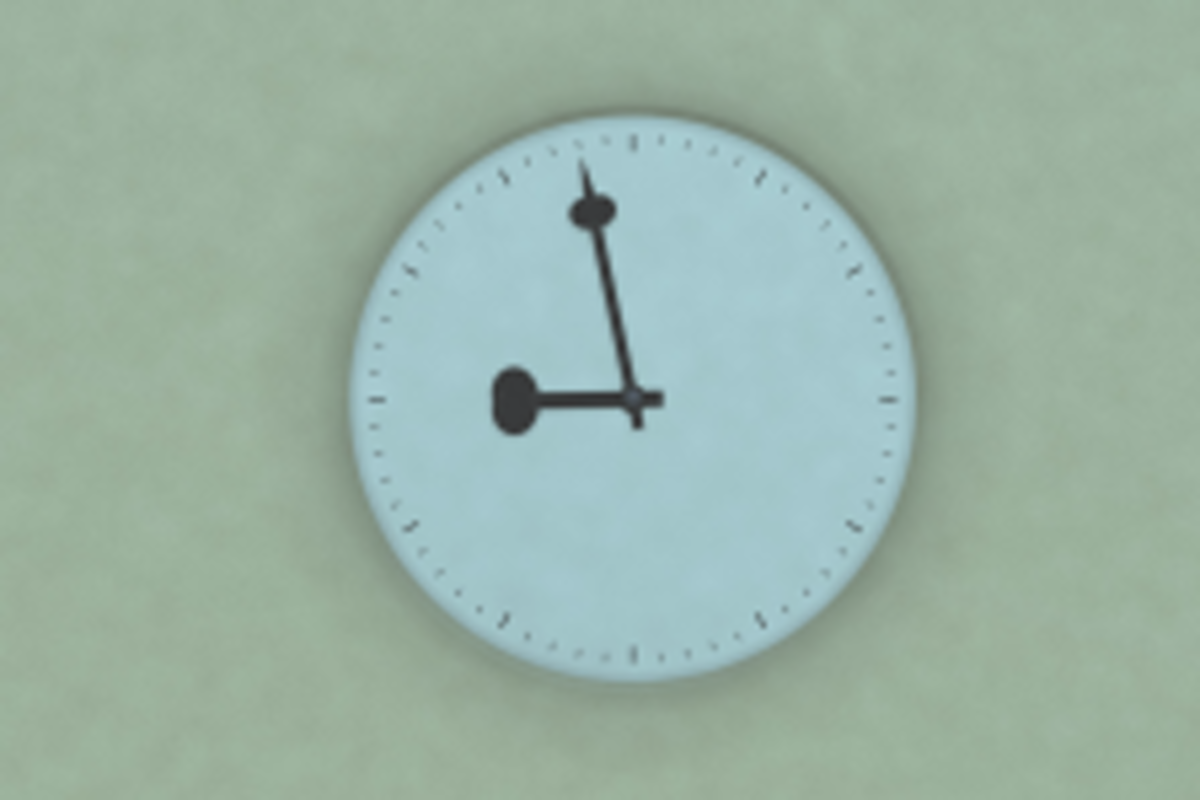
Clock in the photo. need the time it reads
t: 8:58
